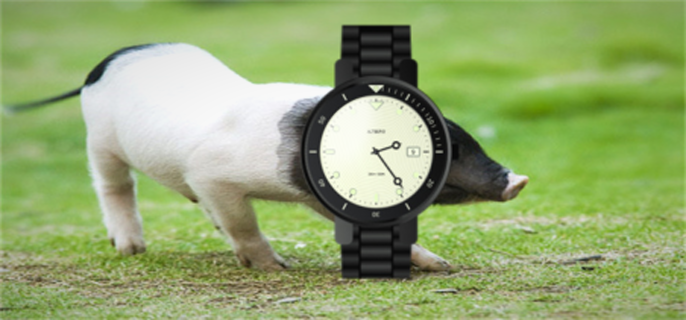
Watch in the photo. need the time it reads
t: 2:24
